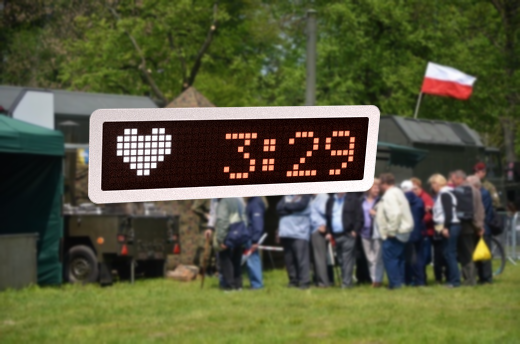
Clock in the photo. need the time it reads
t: 3:29
